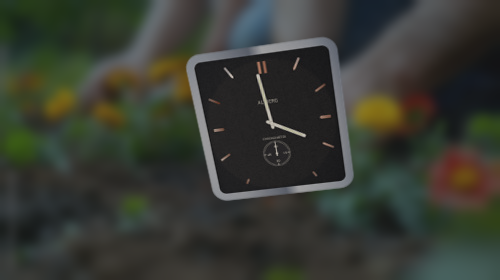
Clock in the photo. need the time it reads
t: 3:59
